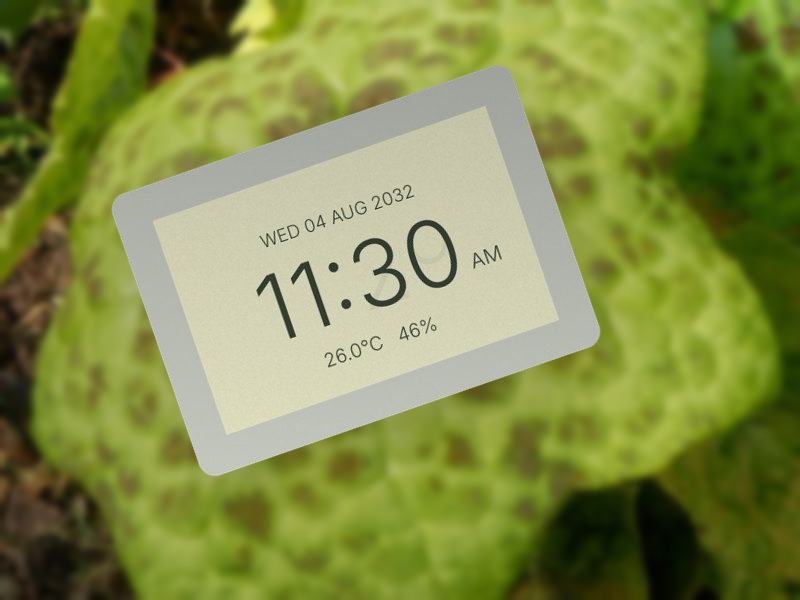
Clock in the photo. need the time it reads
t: 11:30
